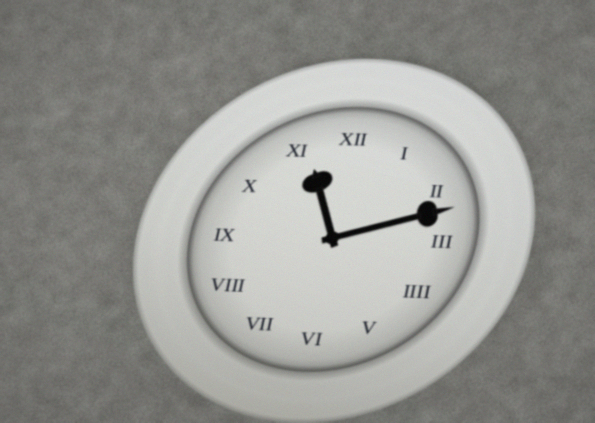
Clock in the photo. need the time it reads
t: 11:12
